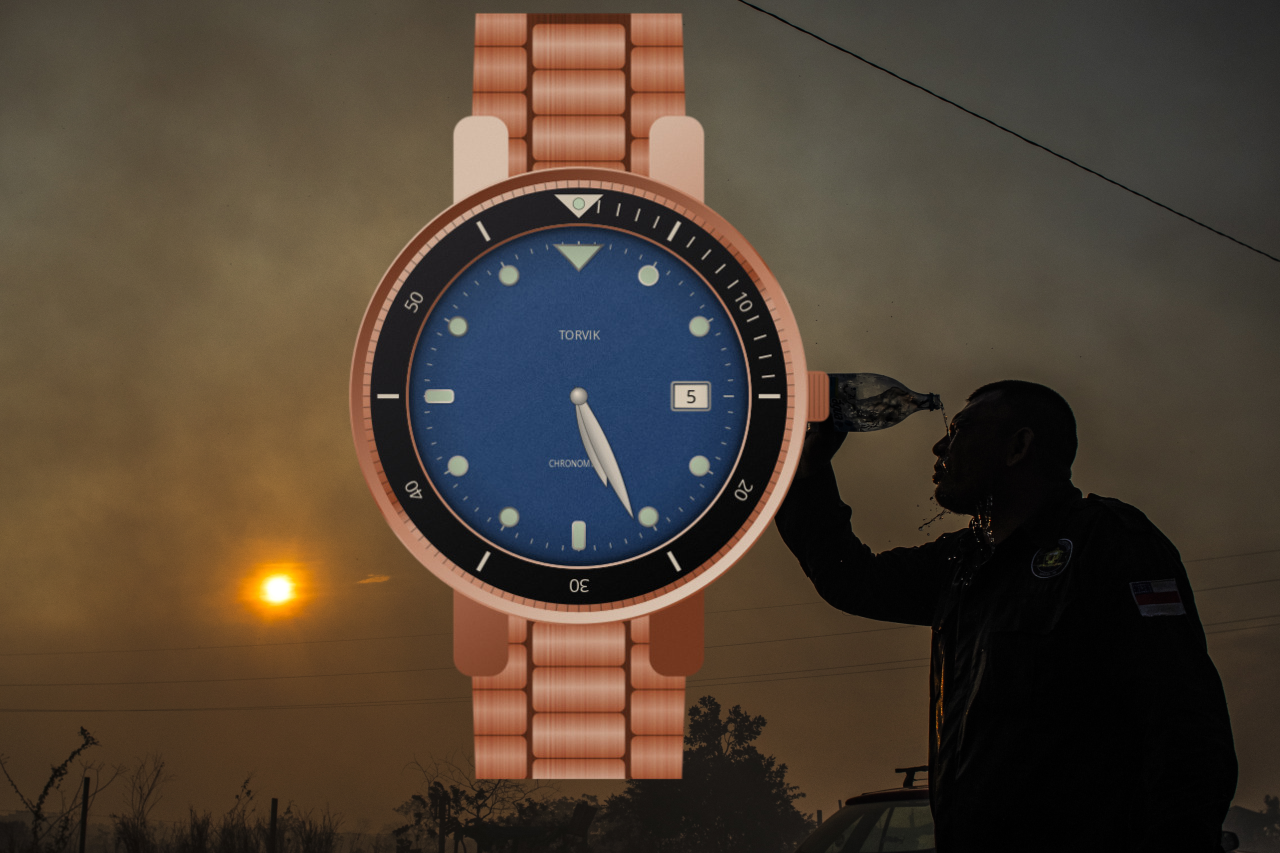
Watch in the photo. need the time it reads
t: 5:26
